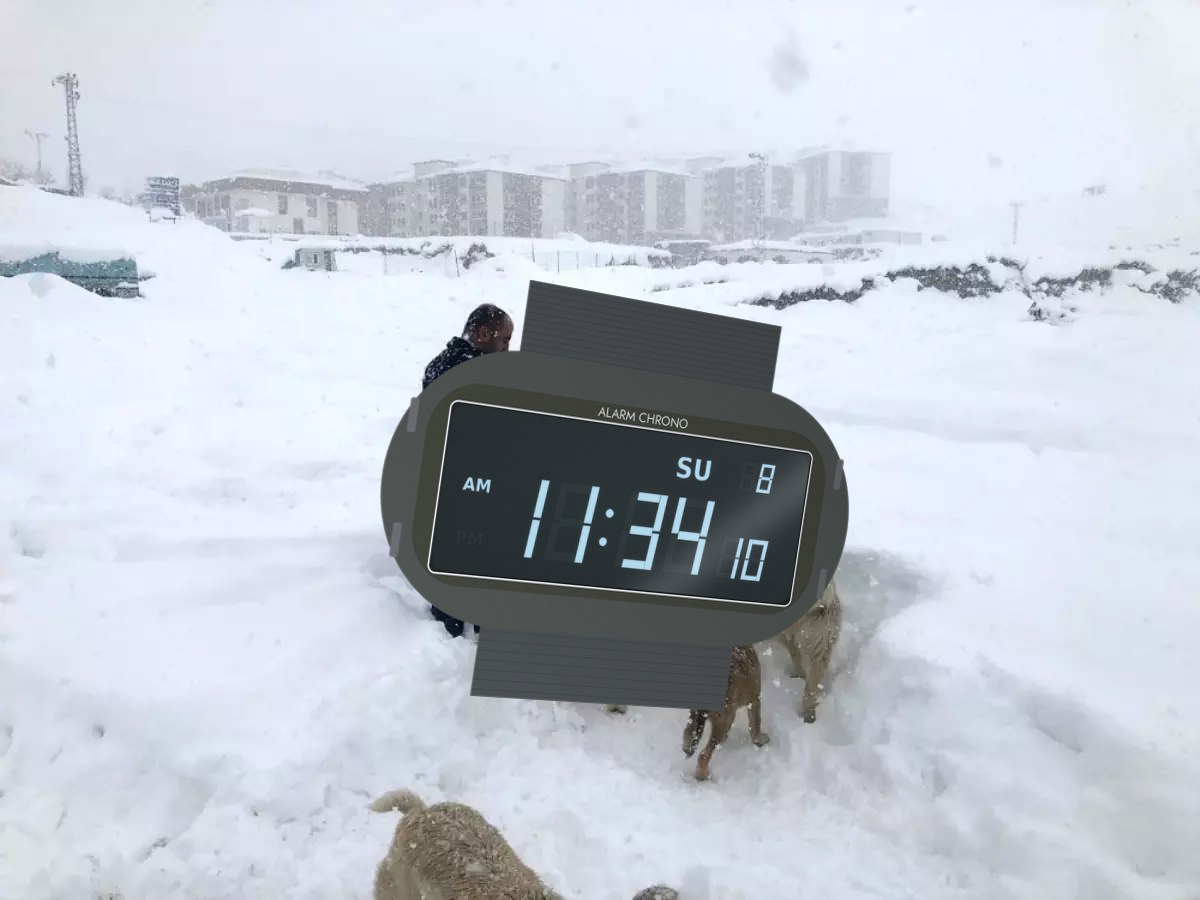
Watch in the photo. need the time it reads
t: 11:34:10
